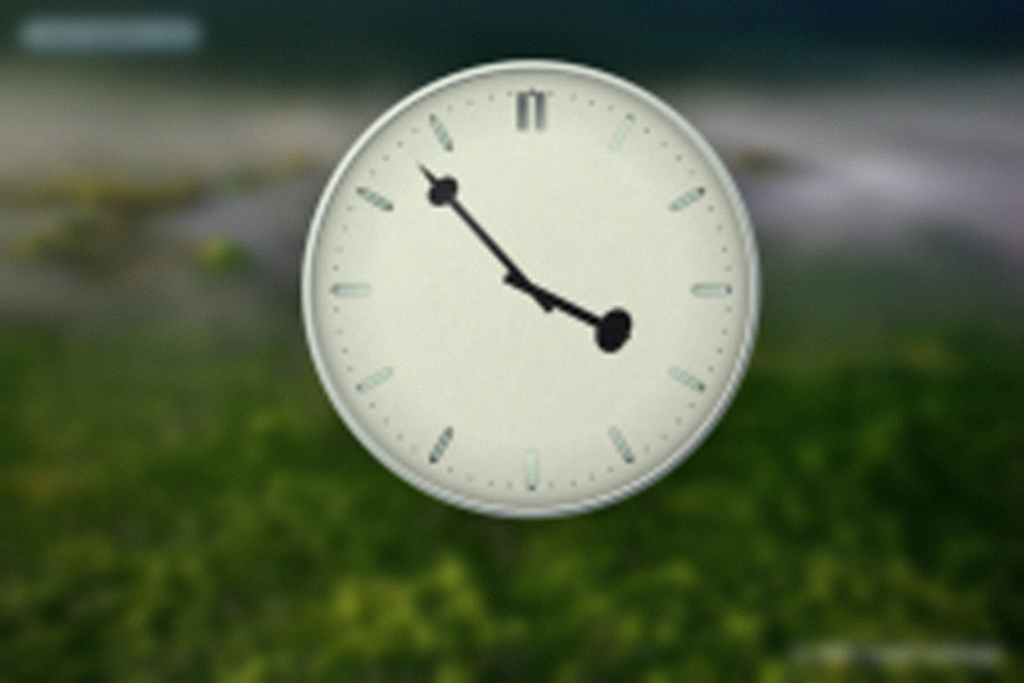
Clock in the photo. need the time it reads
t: 3:53
